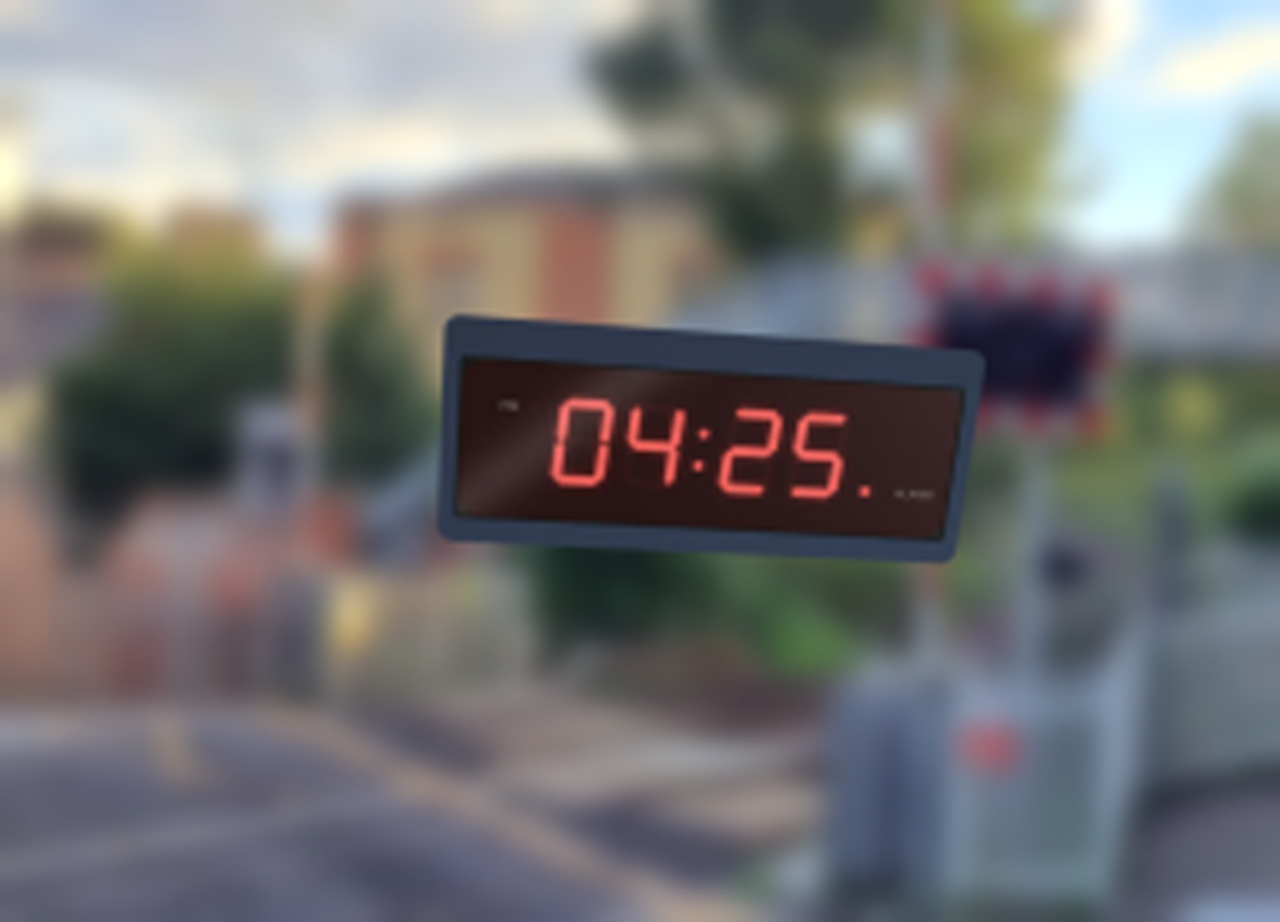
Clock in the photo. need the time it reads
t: 4:25
